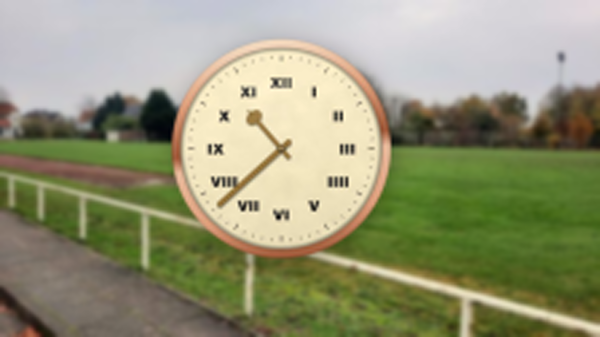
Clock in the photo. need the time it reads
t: 10:38
